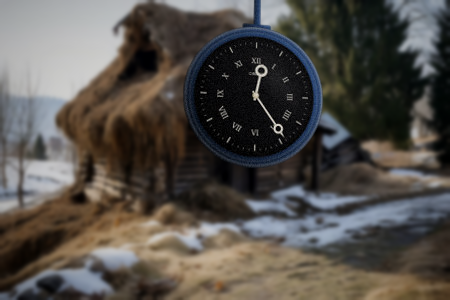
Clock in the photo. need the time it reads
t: 12:24
